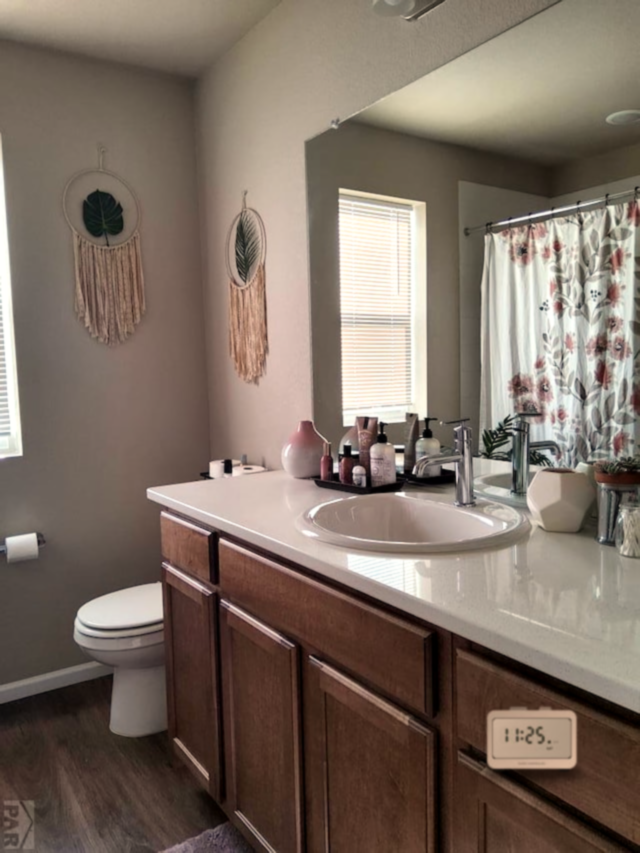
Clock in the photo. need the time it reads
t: 11:25
